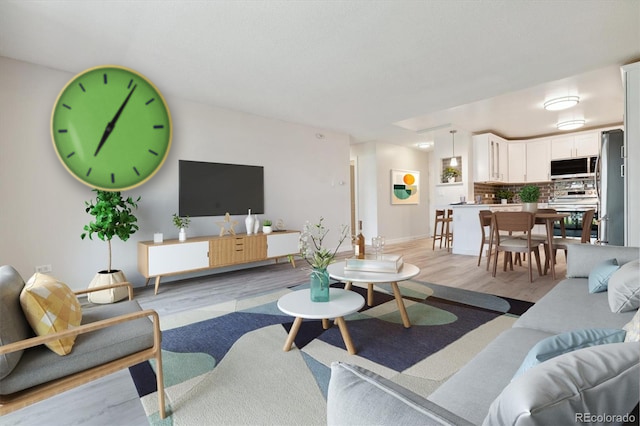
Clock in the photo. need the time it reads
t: 7:06
